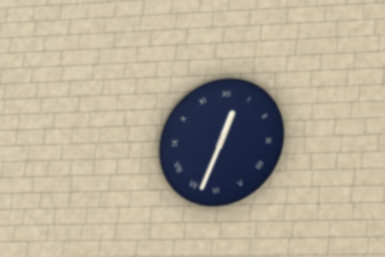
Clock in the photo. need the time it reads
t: 12:33
